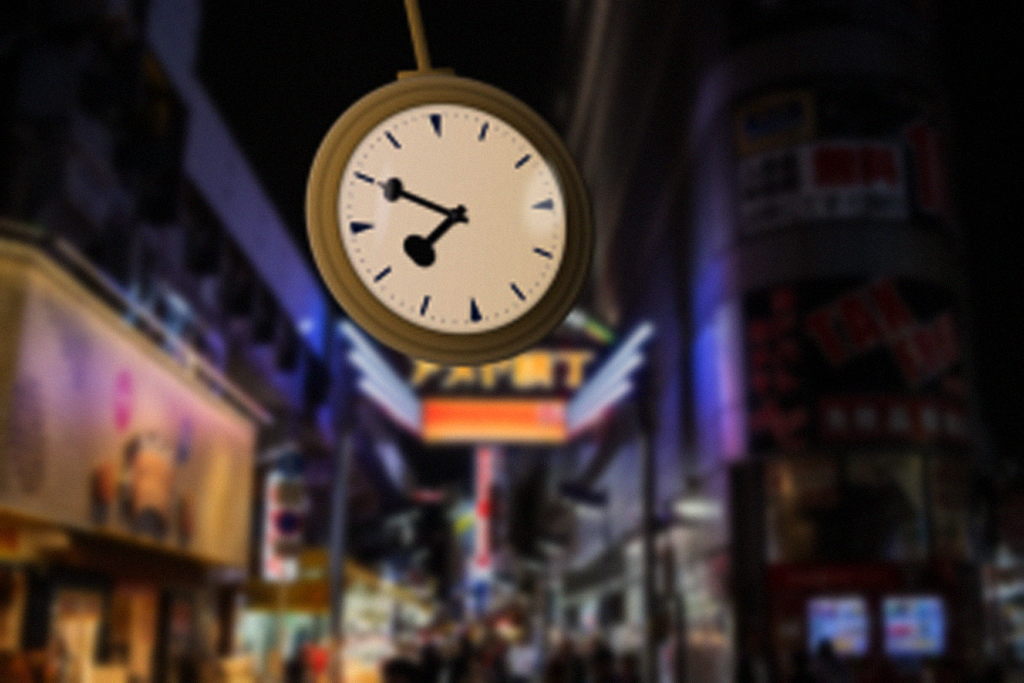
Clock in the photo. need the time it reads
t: 7:50
